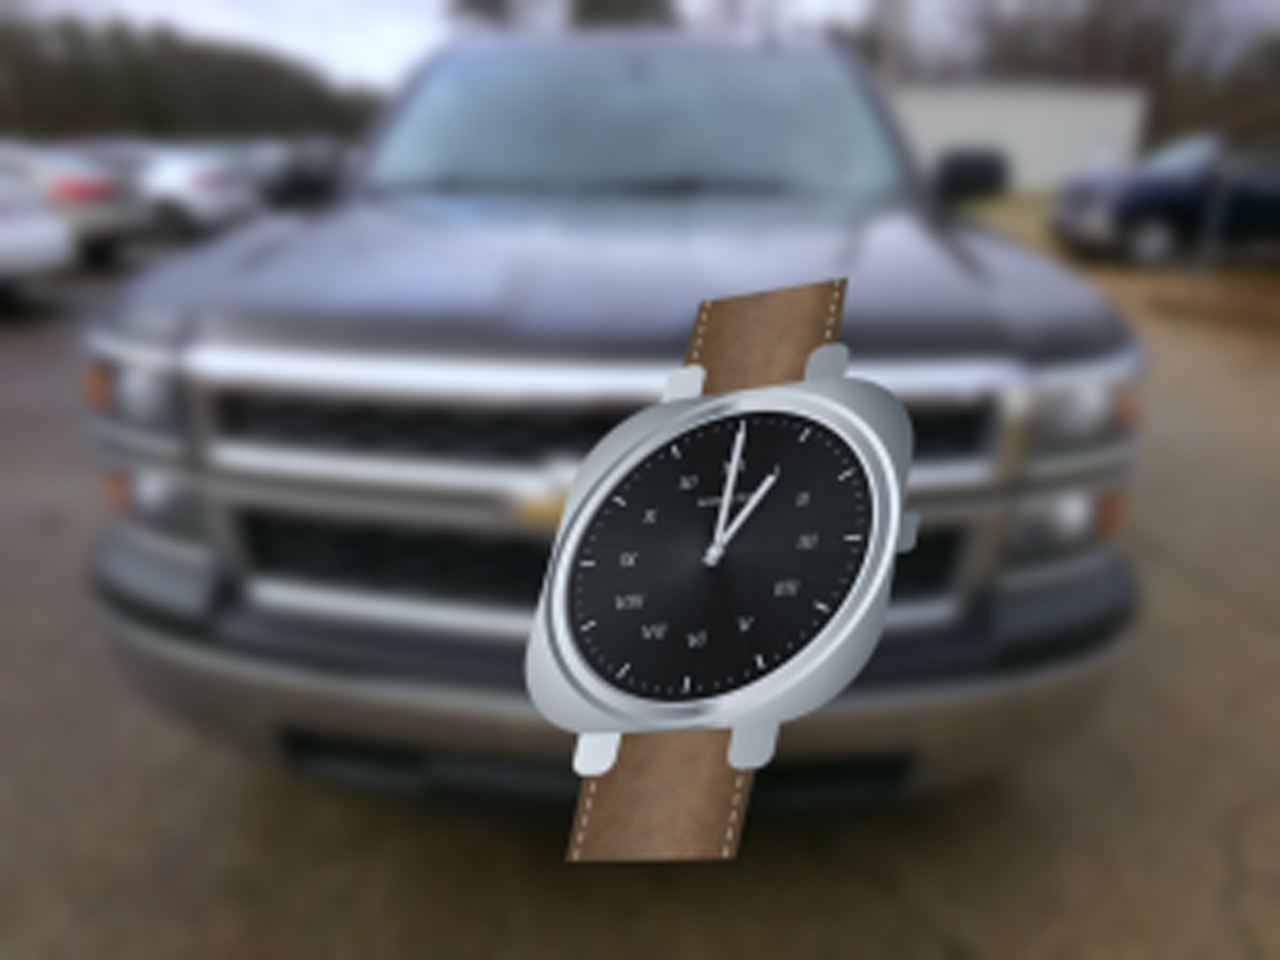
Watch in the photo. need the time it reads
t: 1:00
